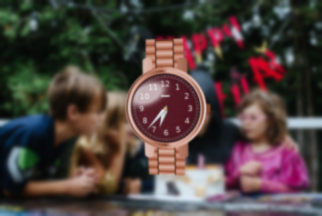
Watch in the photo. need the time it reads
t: 6:37
